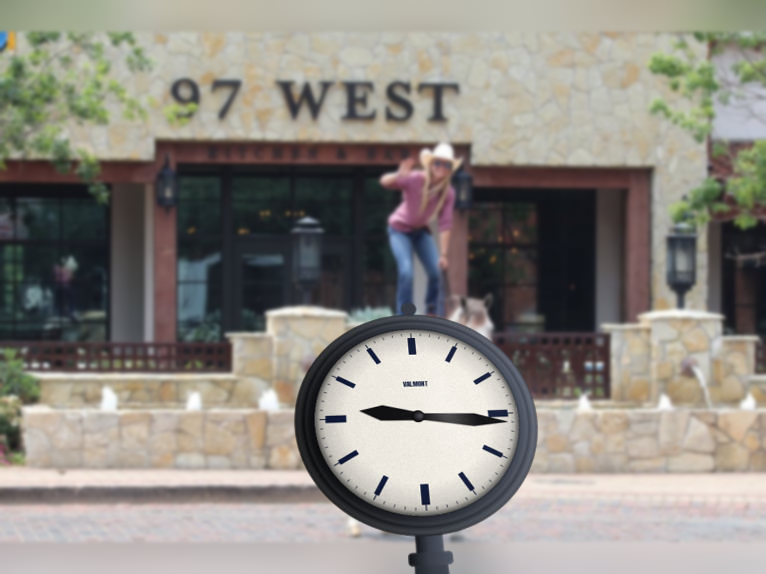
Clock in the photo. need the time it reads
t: 9:16
